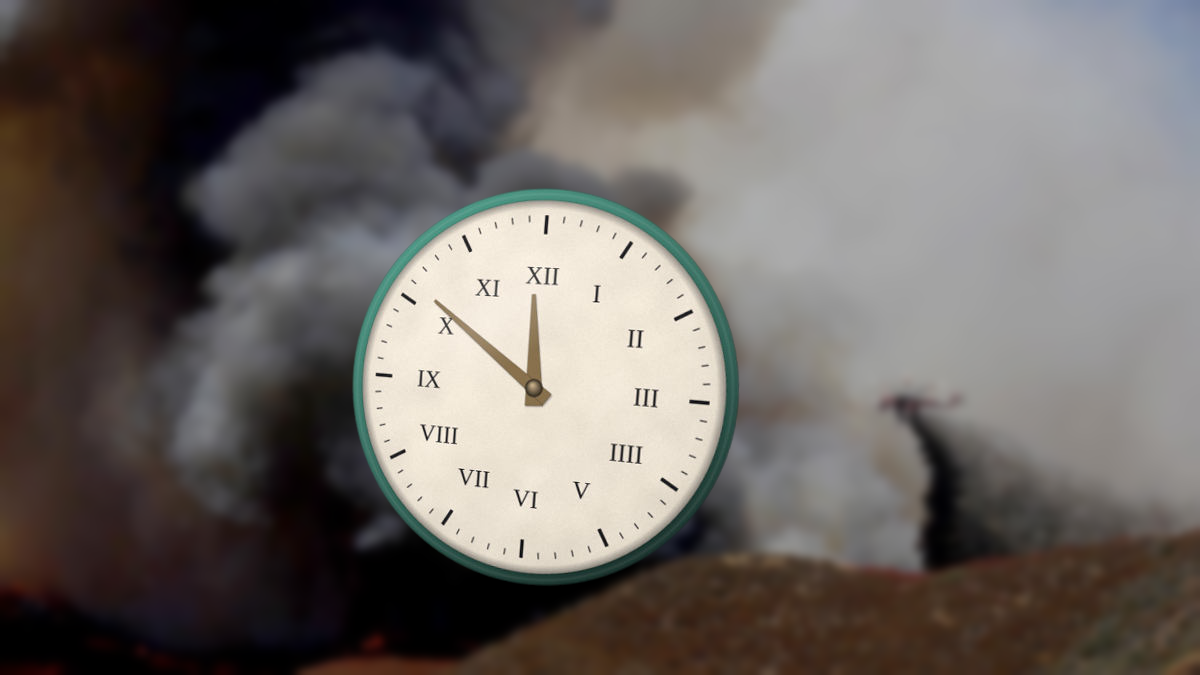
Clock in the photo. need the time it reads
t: 11:51
